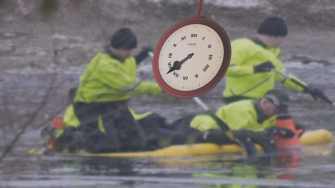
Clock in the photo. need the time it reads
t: 7:38
